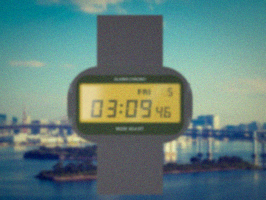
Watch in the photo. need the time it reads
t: 3:09:46
